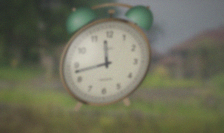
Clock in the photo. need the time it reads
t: 11:43
